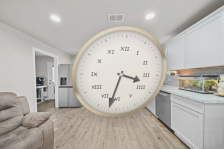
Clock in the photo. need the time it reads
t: 3:32
